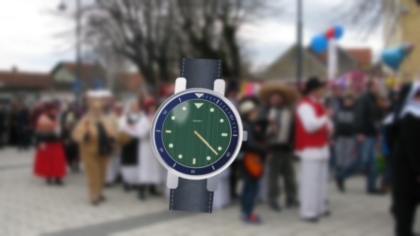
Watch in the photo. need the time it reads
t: 4:22
